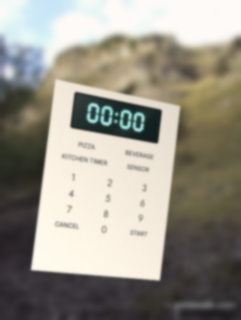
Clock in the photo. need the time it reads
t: 0:00
